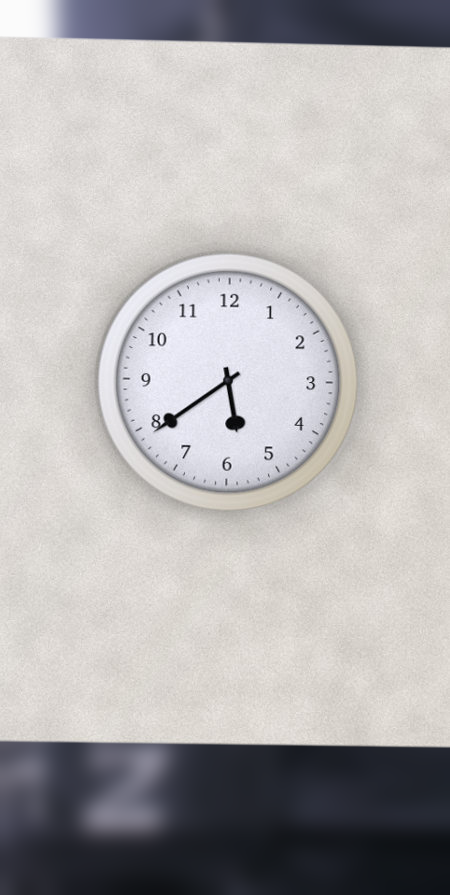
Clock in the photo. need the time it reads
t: 5:39
